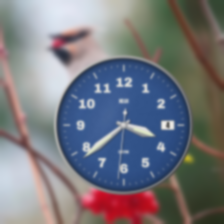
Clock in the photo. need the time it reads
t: 3:38:31
